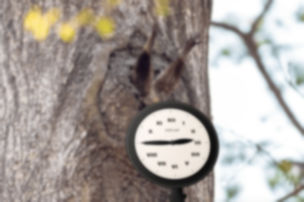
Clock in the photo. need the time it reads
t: 2:45
